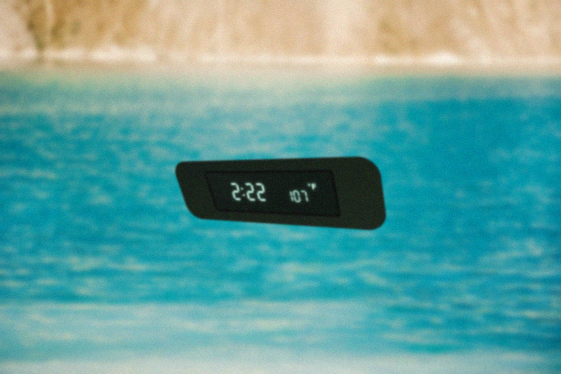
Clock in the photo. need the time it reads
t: 2:22
